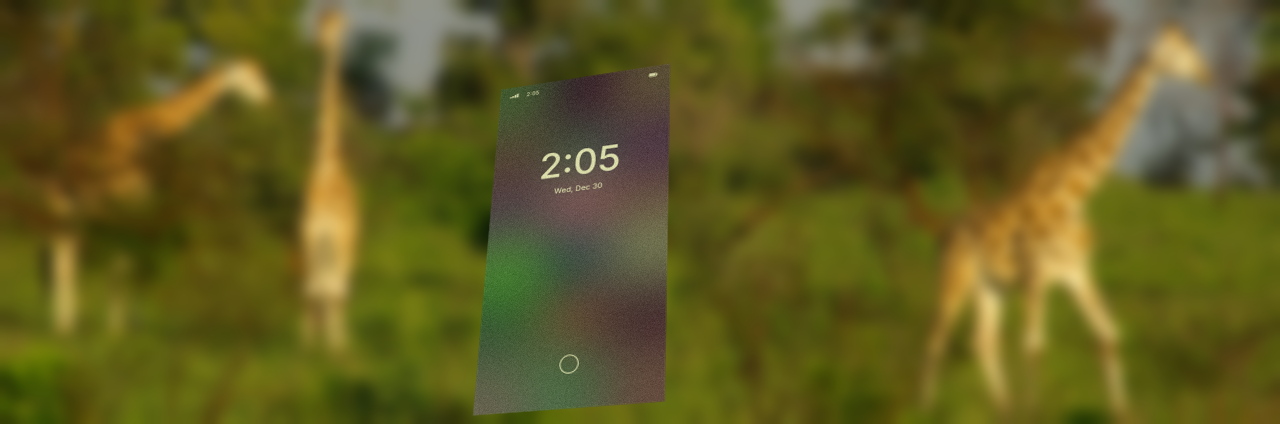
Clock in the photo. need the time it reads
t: 2:05
